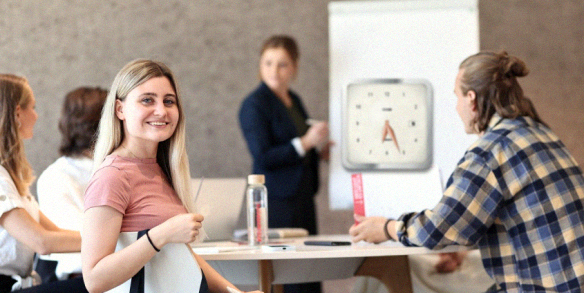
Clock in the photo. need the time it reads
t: 6:26
